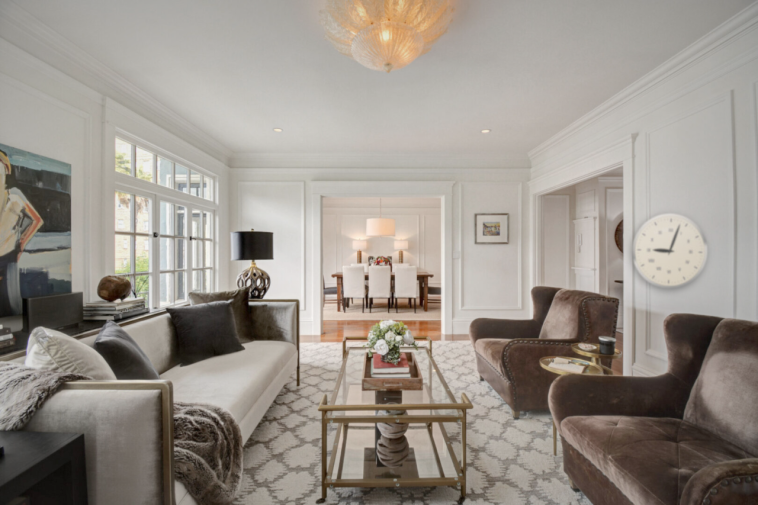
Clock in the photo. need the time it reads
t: 9:03
